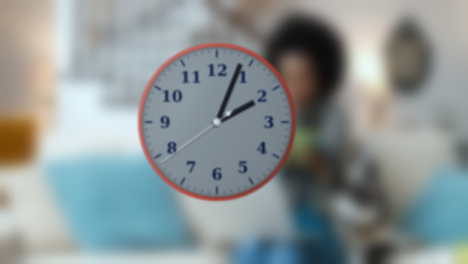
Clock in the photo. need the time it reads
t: 2:03:39
